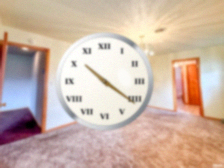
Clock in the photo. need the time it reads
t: 10:21
